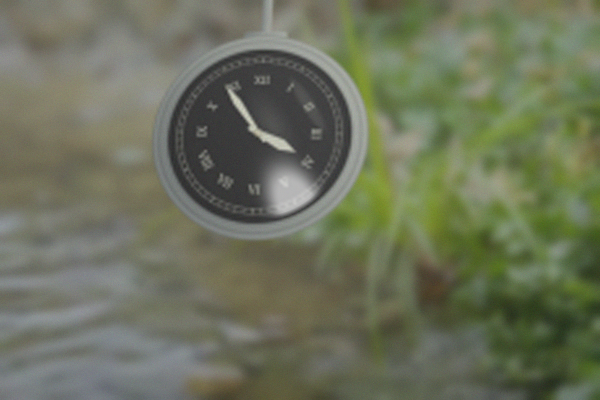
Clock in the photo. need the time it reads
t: 3:54
